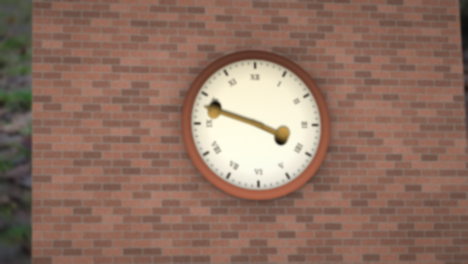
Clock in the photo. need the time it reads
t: 3:48
